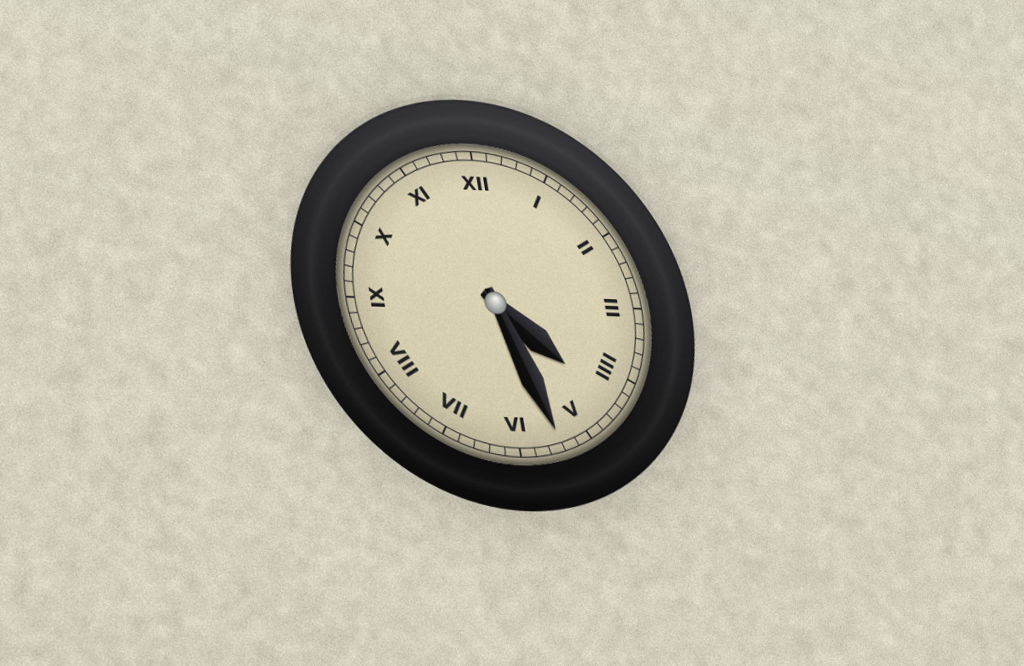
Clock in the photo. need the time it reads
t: 4:27
